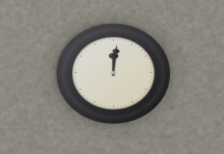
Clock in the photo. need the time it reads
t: 12:01
